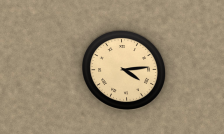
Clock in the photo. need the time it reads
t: 4:14
